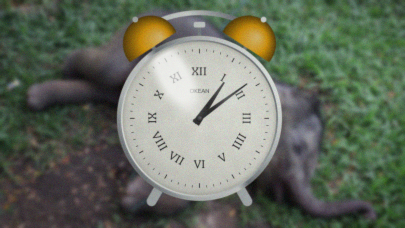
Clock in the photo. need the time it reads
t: 1:09
